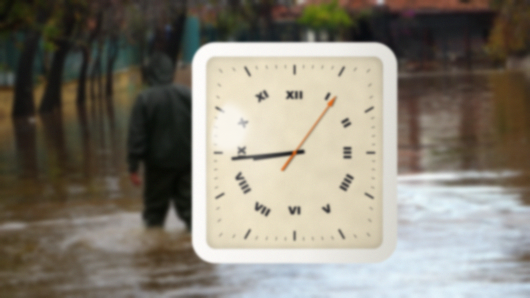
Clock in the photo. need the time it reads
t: 8:44:06
